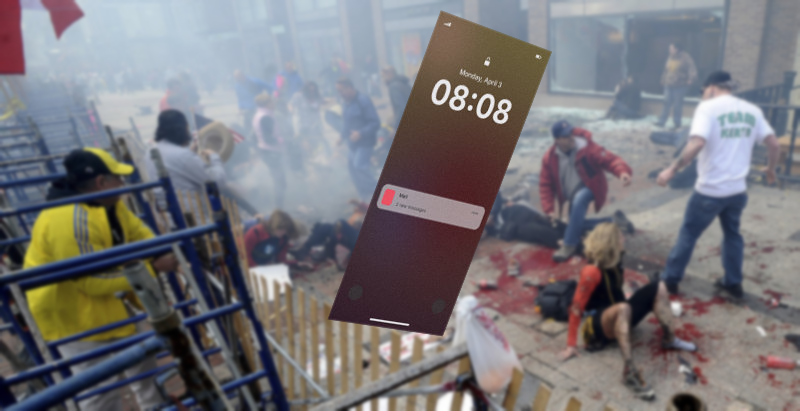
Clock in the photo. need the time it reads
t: 8:08
